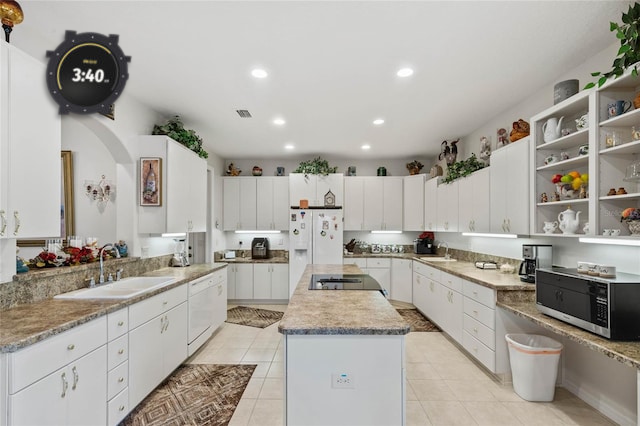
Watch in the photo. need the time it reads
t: 3:40
